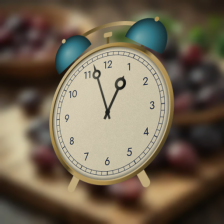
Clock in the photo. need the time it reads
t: 12:57
